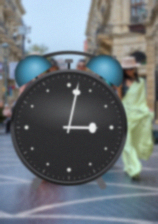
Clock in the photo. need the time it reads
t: 3:02
